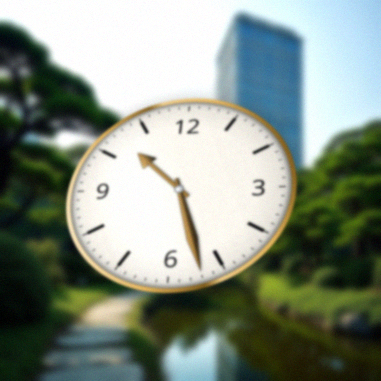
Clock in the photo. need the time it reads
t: 10:27
